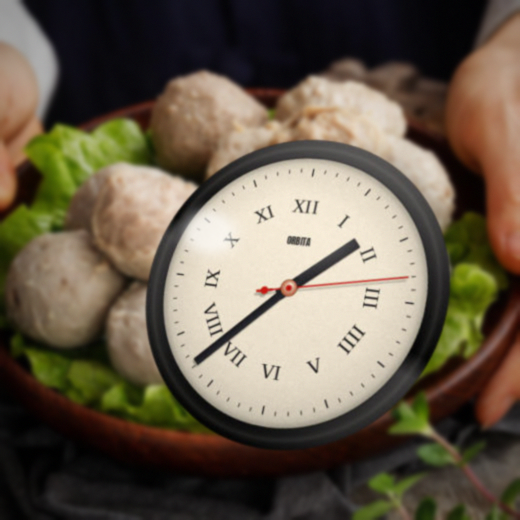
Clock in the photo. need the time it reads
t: 1:37:13
